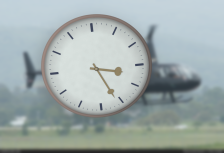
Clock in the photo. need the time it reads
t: 3:26
